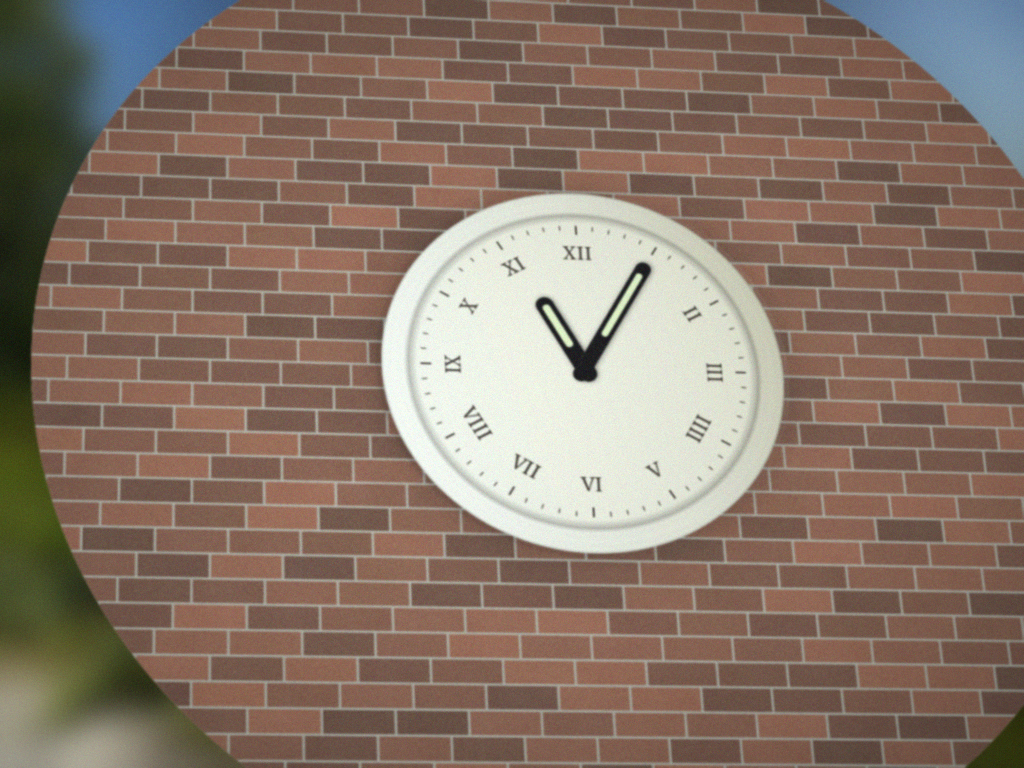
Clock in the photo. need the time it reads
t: 11:05
